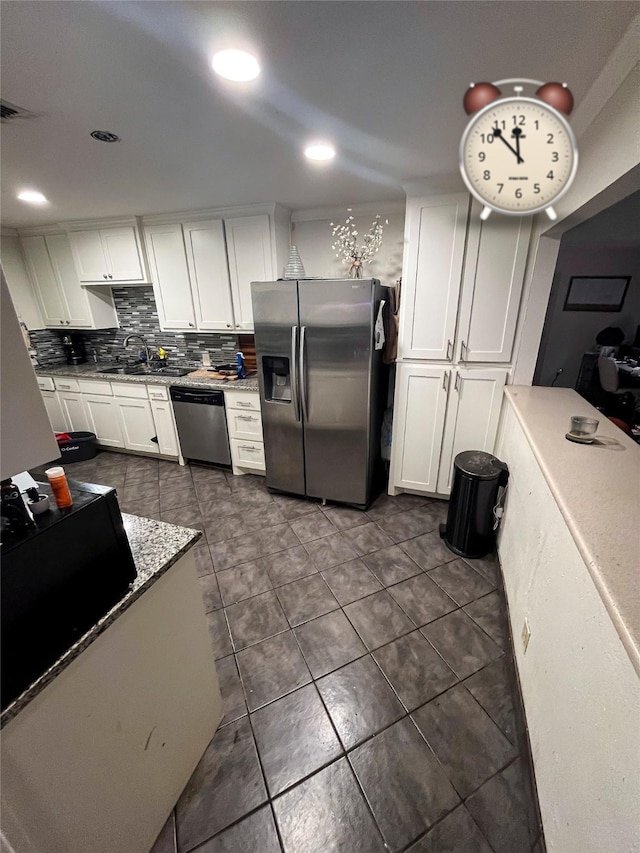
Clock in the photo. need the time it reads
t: 11:53
